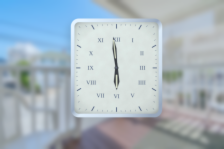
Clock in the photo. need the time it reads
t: 5:59
